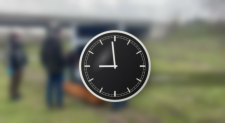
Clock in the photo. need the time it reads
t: 8:59
